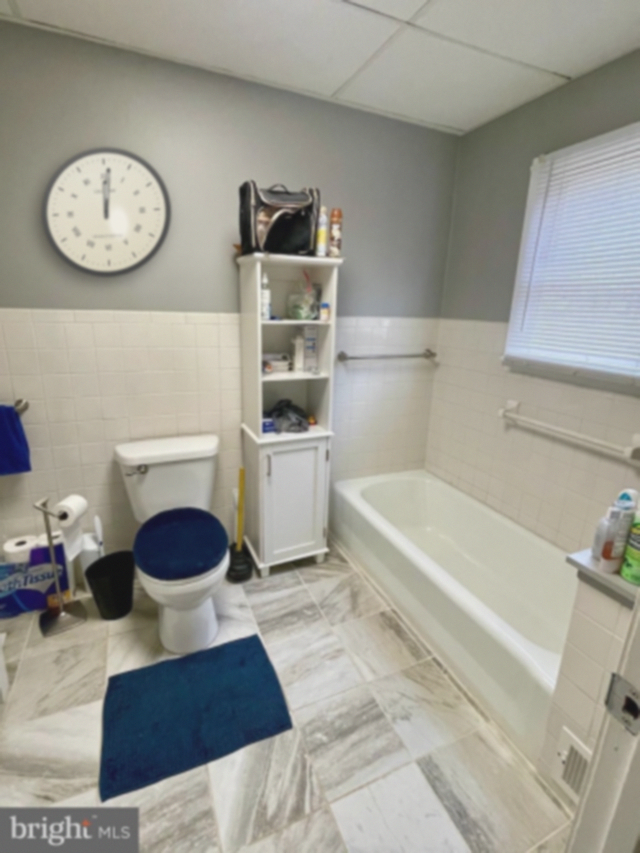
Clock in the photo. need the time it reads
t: 12:01
